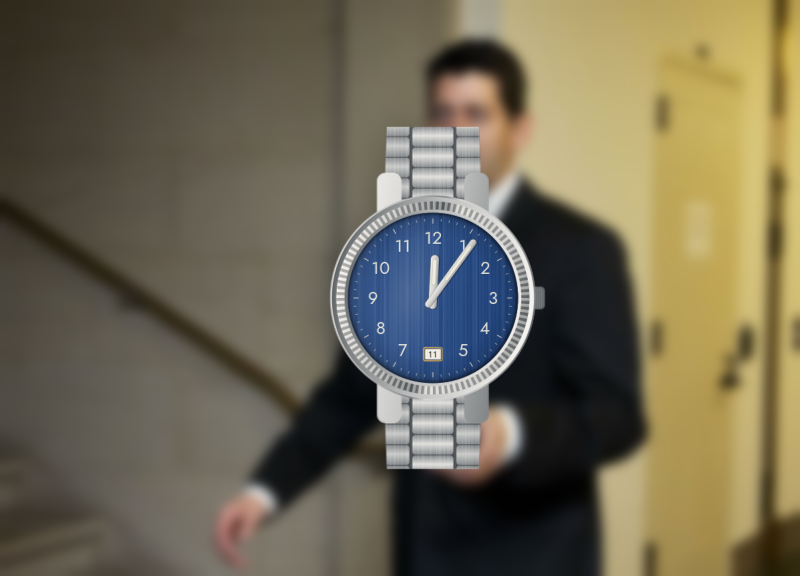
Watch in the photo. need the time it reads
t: 12:06
